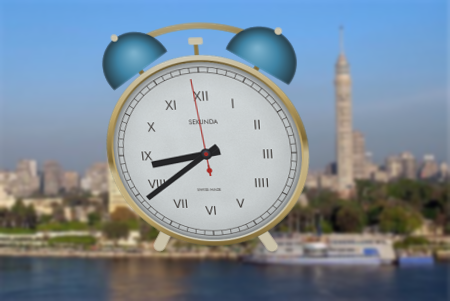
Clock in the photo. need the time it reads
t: 8:38:59
